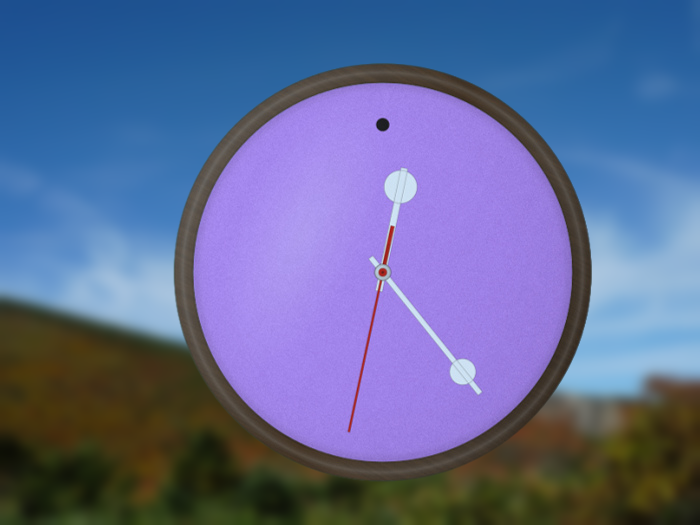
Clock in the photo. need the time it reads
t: 12:23:32
